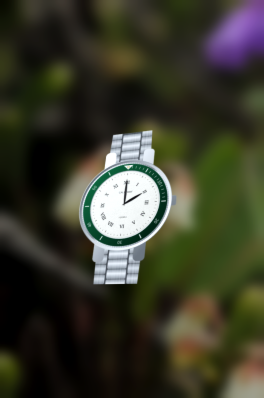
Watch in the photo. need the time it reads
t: 2:00
